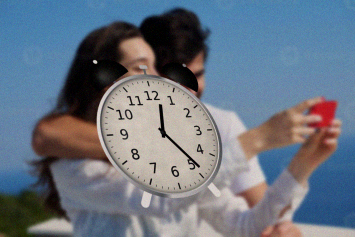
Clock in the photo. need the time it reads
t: 12:24
